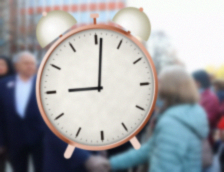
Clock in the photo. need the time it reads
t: 9:01
